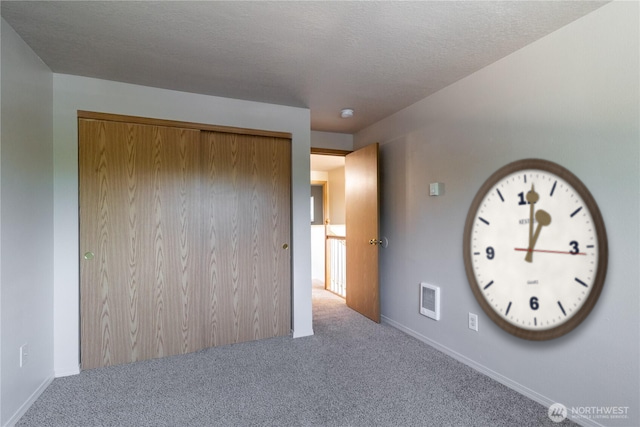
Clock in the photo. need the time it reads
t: 1:01:16
